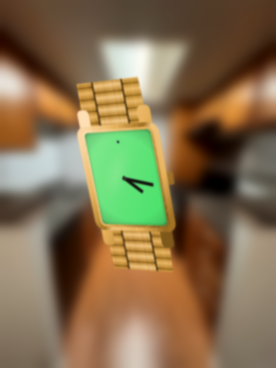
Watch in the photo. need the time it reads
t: 4:17
